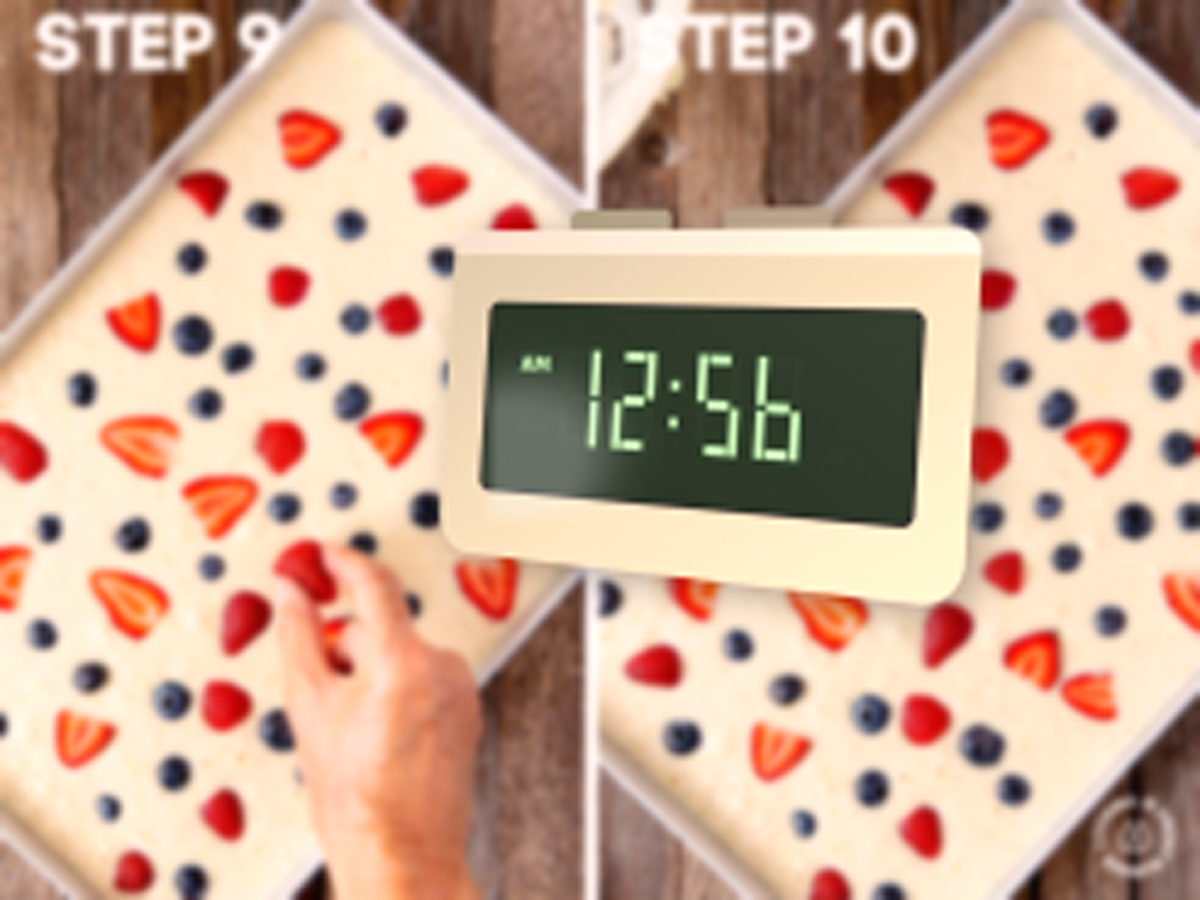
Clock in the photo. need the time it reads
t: 12:56
